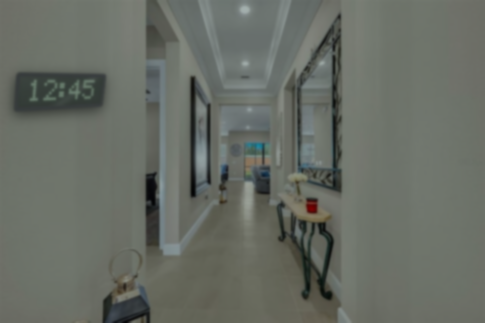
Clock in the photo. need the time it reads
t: 12:45
